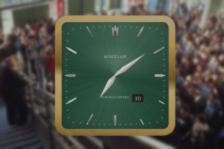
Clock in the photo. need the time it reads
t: 7:09
